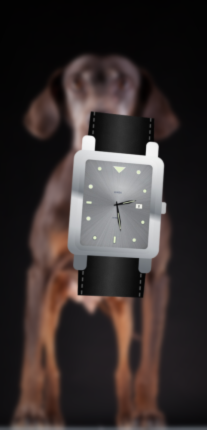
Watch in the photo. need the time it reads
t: 2:28
